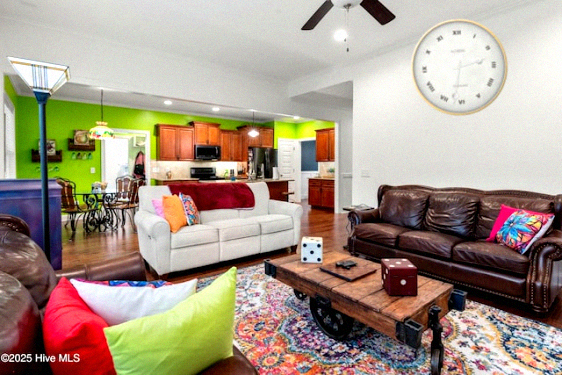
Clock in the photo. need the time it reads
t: 2:32
